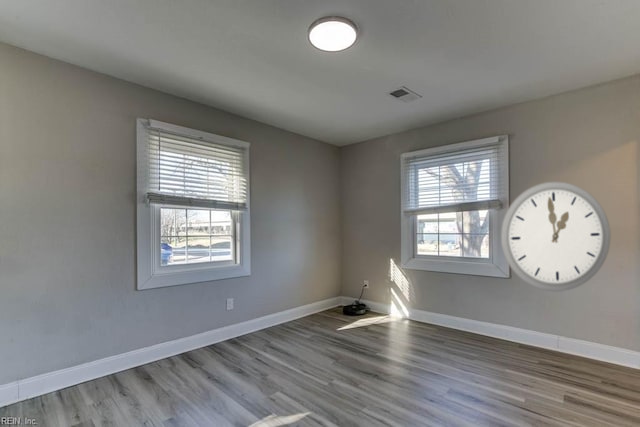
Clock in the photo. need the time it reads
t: 12:59
